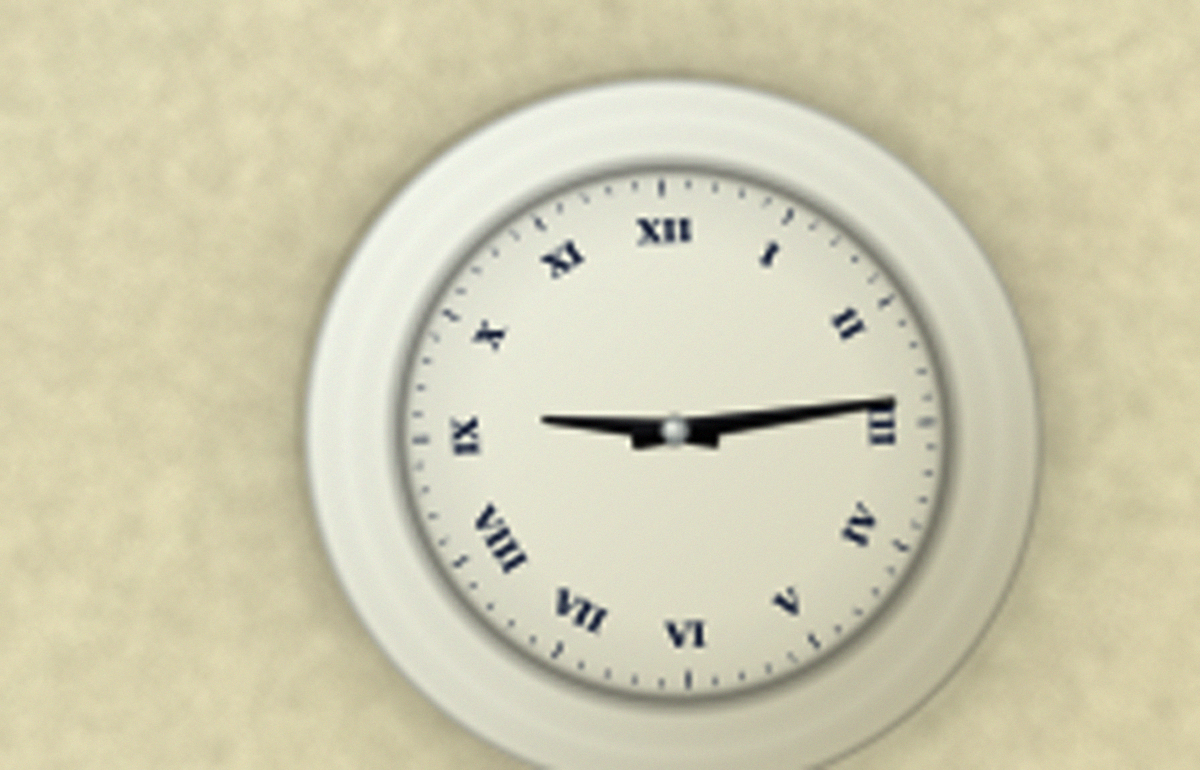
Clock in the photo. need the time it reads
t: 9:14
